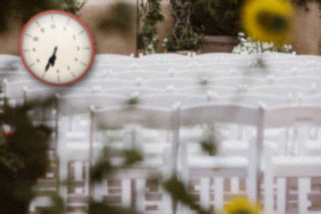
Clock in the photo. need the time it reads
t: 6:35
